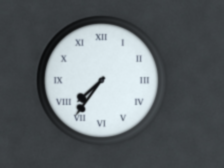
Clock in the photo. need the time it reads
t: 7:36
